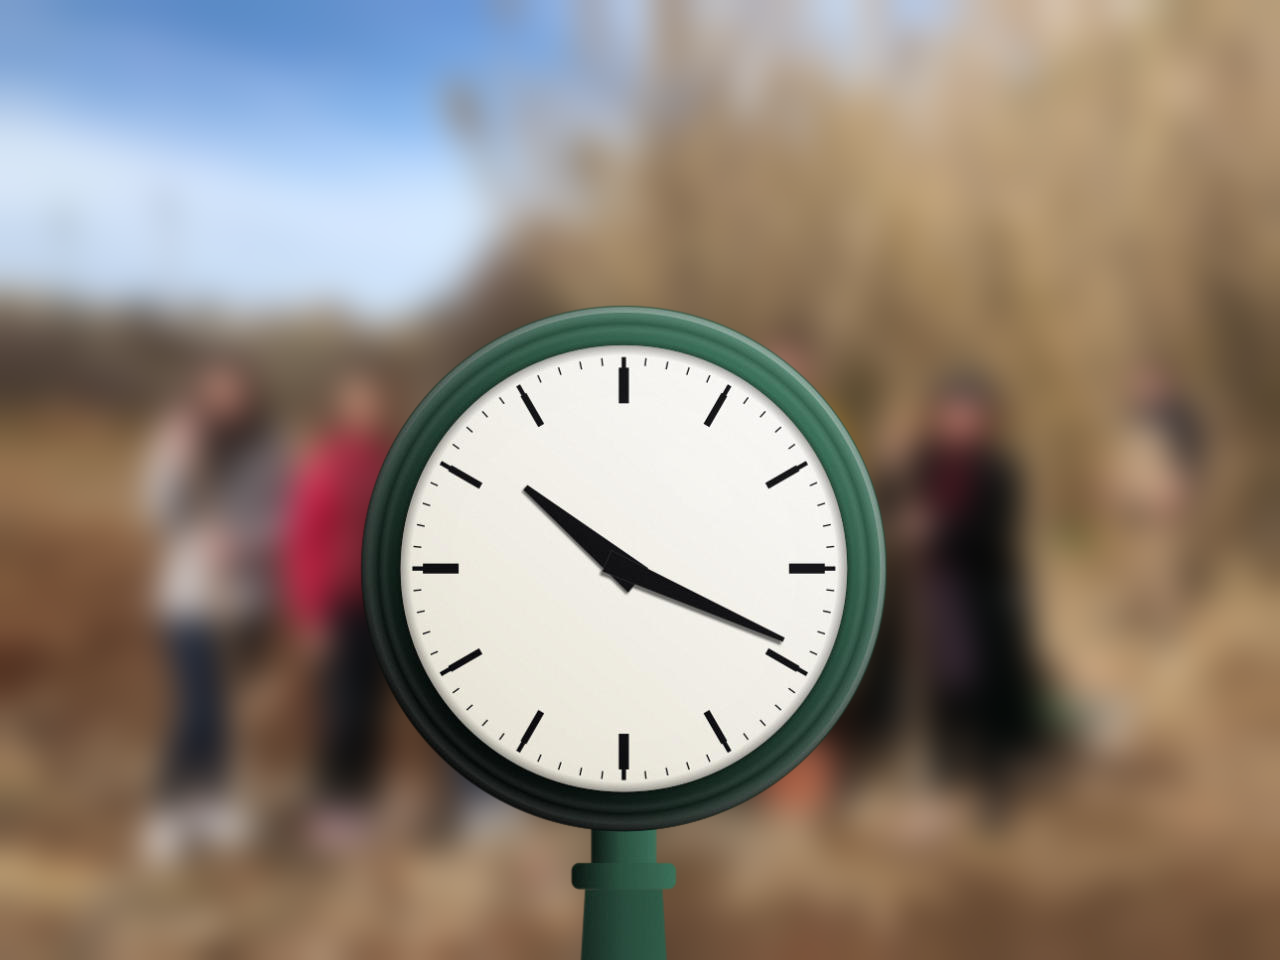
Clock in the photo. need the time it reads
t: 10:19
